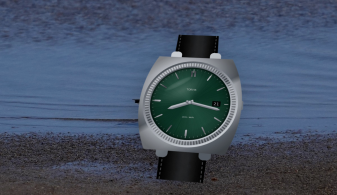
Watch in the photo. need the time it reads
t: 8:17
